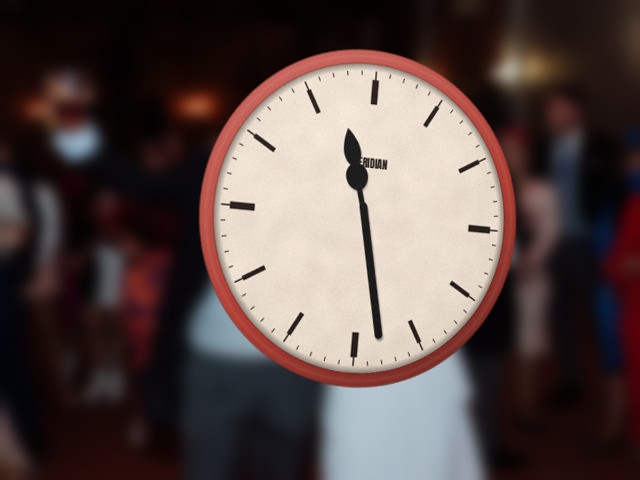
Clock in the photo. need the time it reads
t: 11:28
